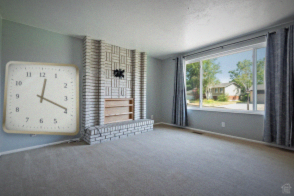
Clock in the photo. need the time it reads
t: 12:19
